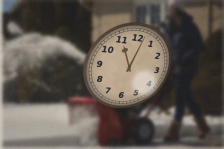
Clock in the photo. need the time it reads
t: 11:02
